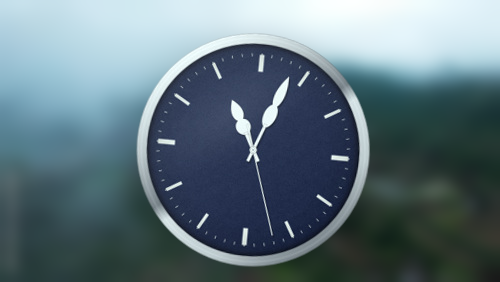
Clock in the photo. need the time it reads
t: 11:03:27
